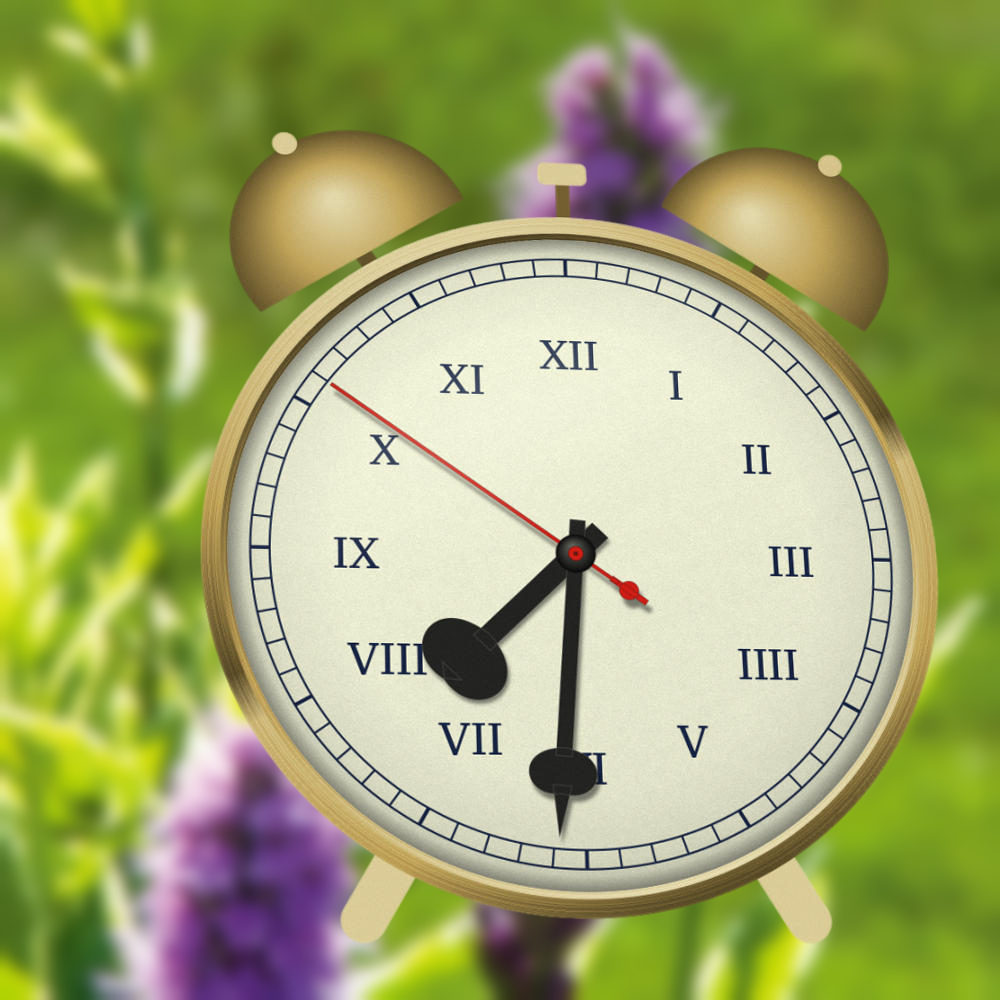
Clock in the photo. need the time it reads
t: 7:30:51
